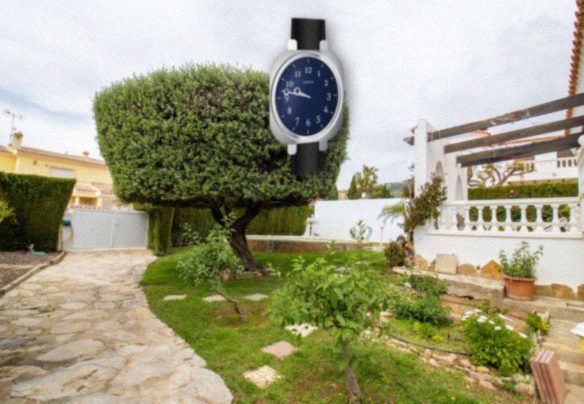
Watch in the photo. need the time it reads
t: 9:47
